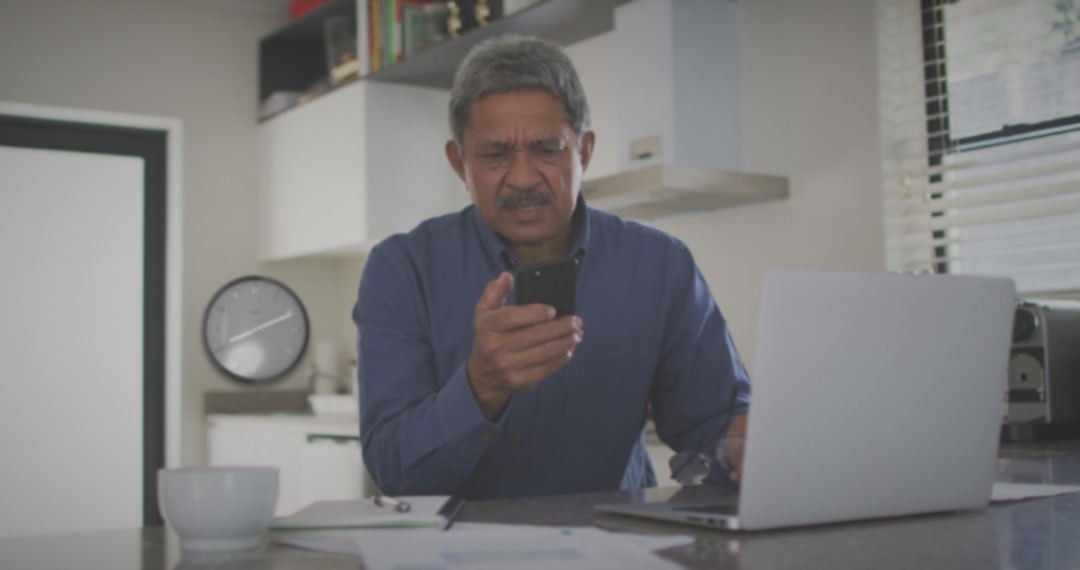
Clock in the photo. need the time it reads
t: 8:11
